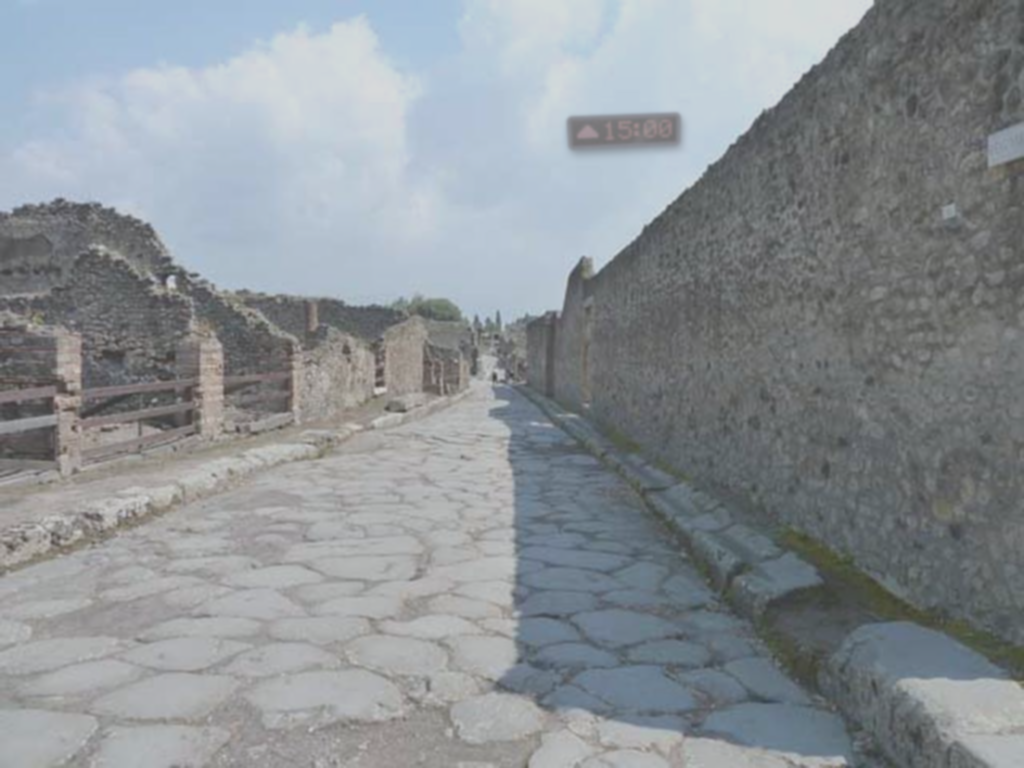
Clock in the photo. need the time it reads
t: 15:00
